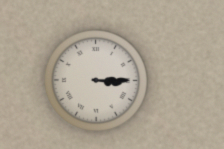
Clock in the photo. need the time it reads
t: 3:15
